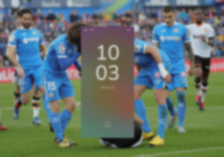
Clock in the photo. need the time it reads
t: 10:03
